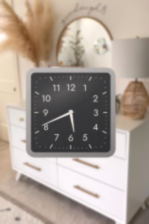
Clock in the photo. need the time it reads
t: 5:41
